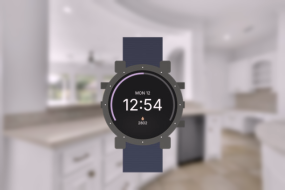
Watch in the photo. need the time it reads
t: 12:54
